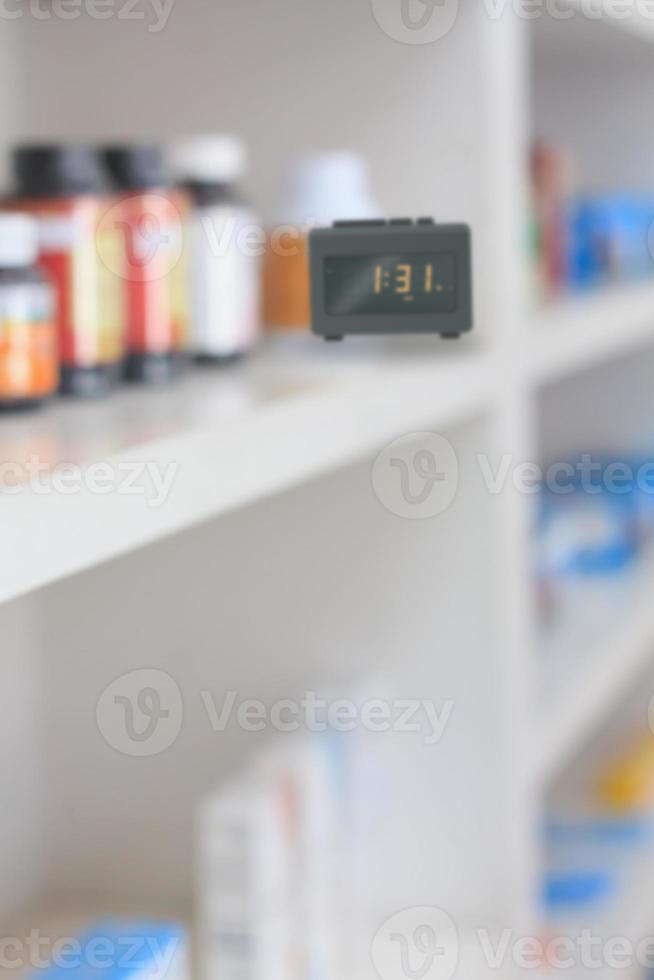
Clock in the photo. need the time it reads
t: 1:31
